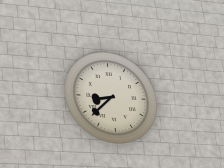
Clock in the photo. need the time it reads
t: 8:38
